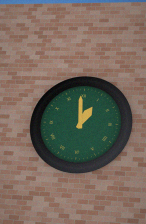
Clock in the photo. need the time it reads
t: 12:59
